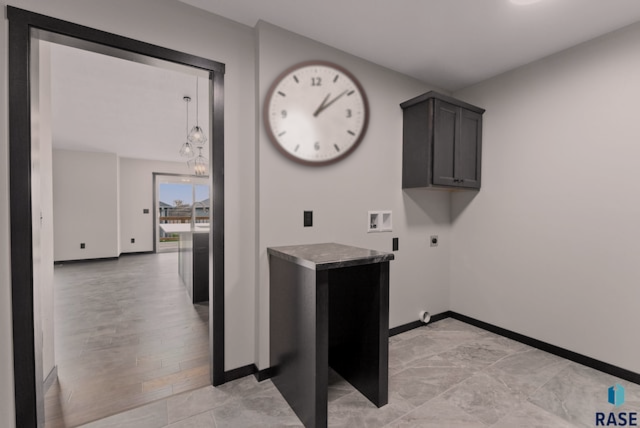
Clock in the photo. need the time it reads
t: 1:09
